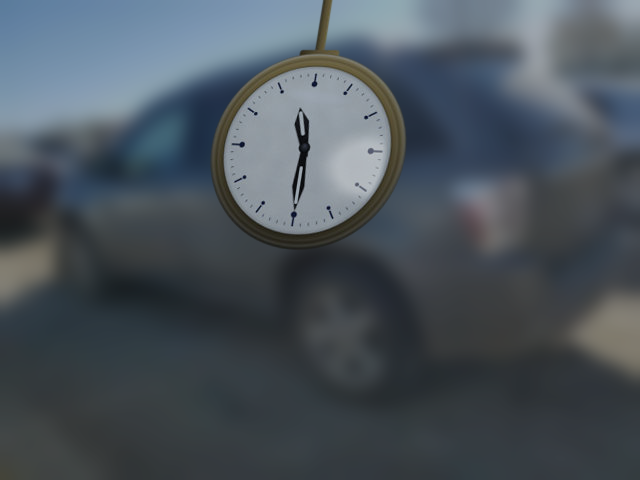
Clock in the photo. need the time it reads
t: 11:30
